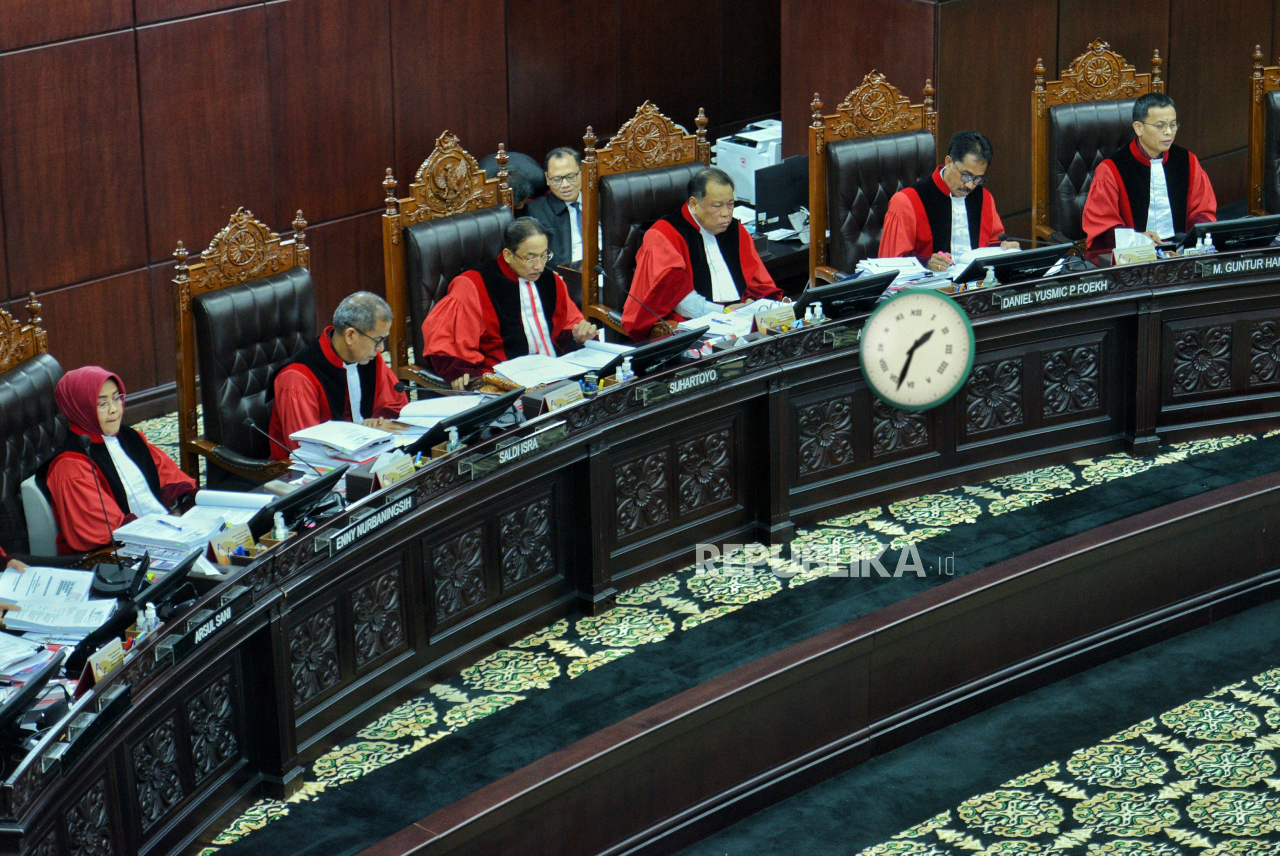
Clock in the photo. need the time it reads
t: 1:33
